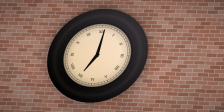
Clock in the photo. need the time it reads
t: 7:01
